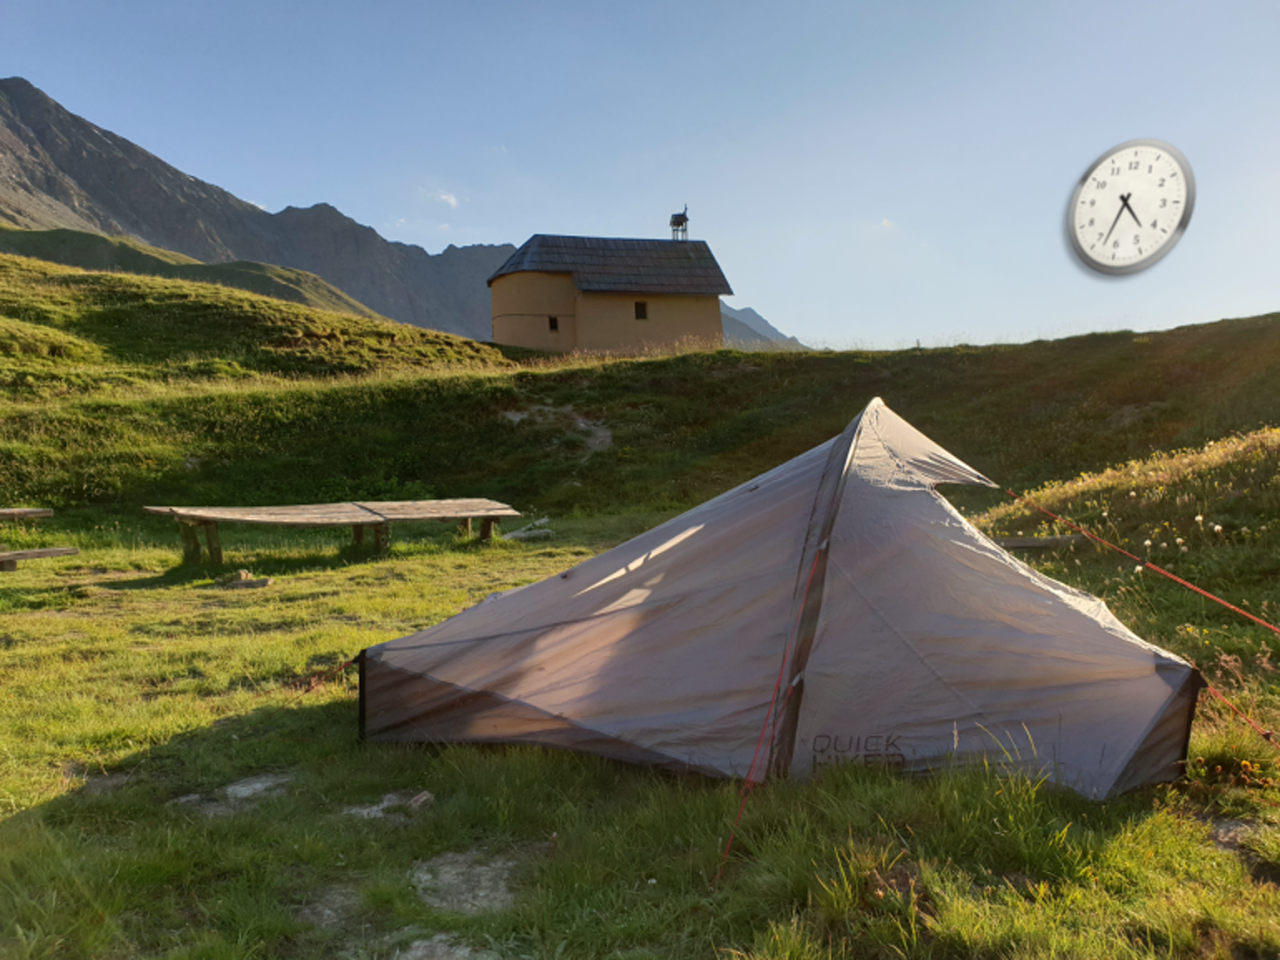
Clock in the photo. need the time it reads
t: 4:33
